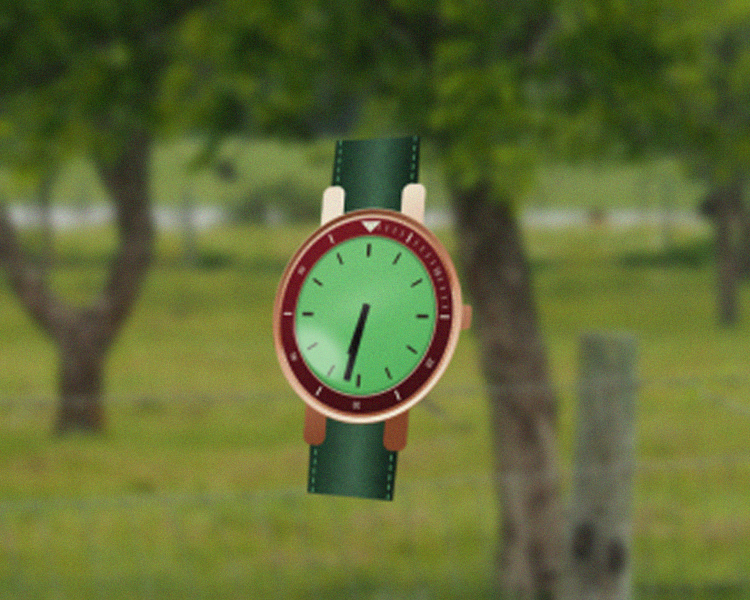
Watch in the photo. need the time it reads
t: 6:32
